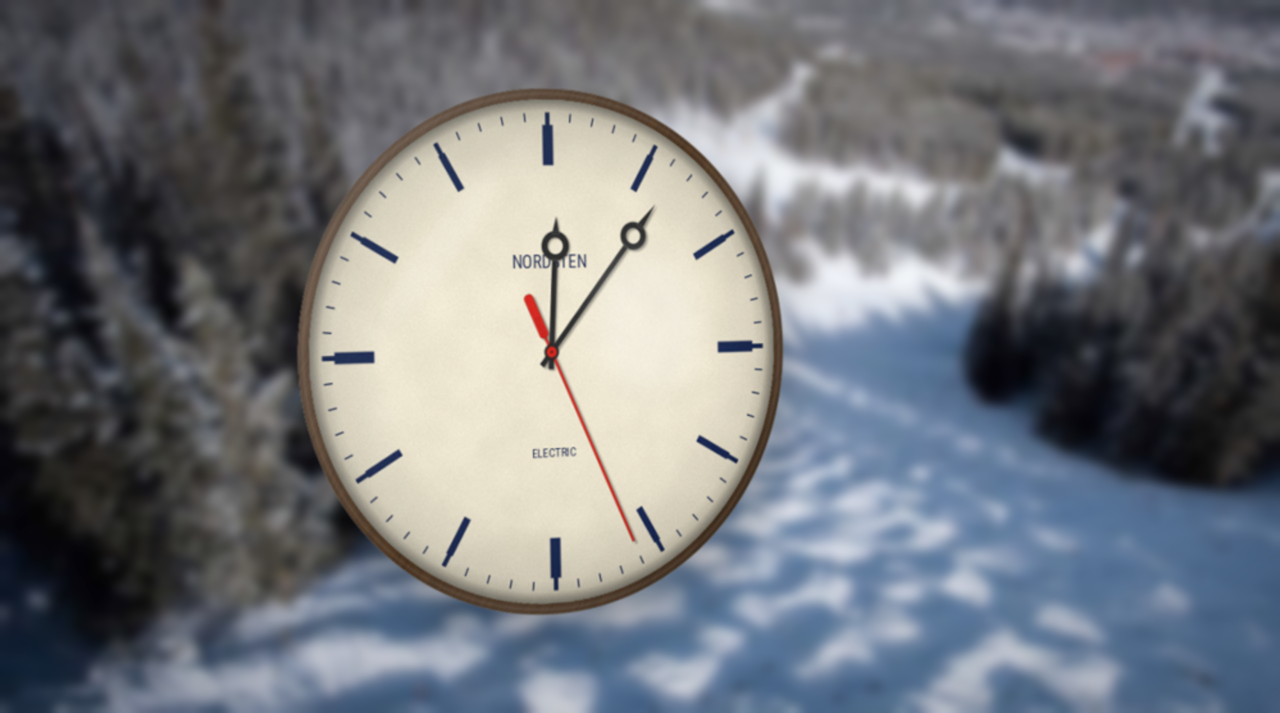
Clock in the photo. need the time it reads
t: 12:06:26
